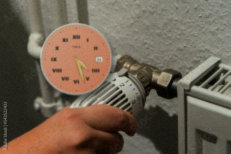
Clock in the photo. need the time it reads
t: 4:27
